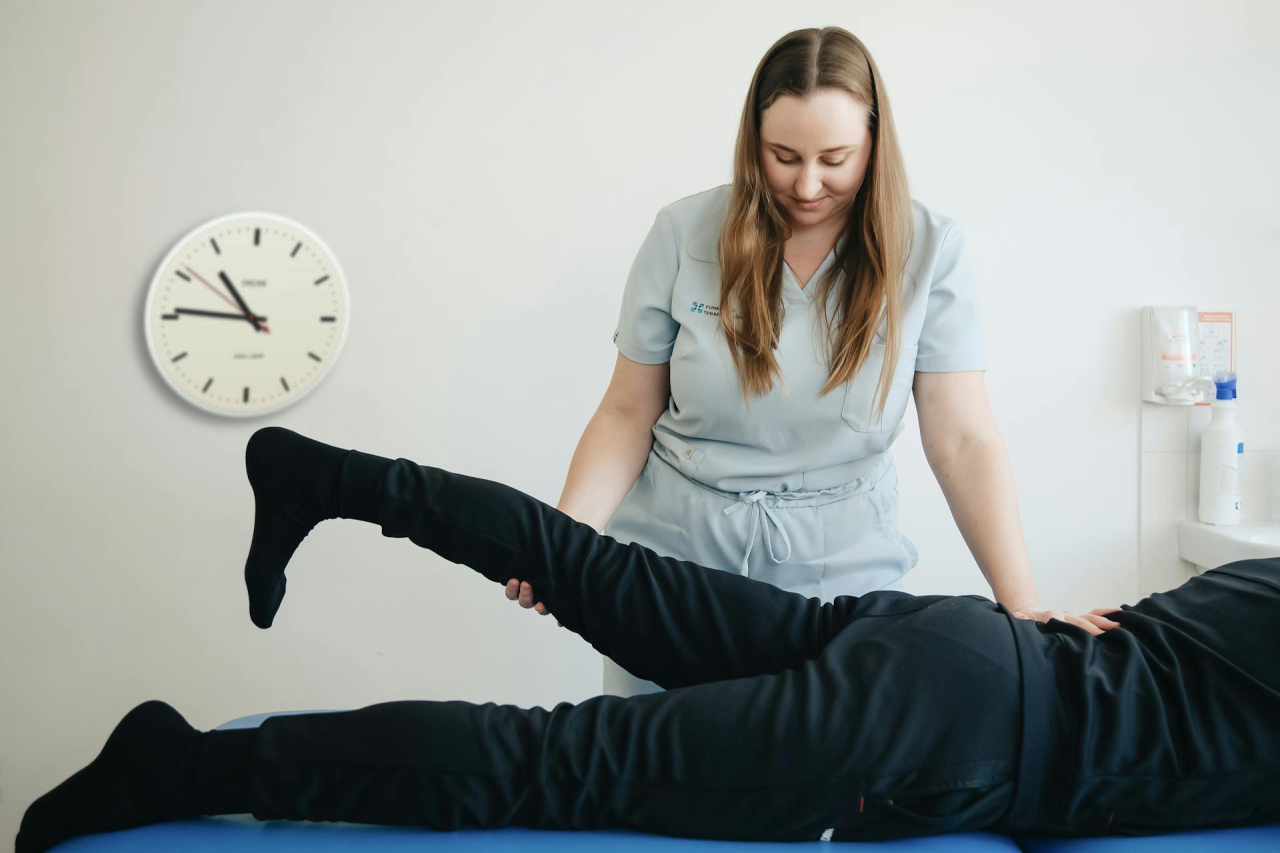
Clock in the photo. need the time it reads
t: 10:45:51
